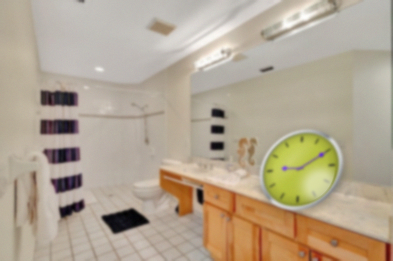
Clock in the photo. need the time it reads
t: 9:10
